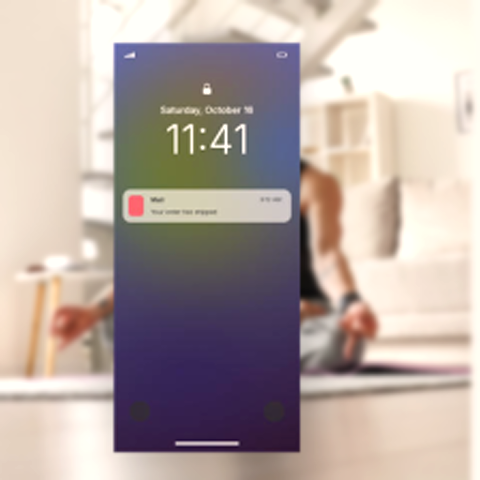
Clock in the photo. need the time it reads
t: 11:41
